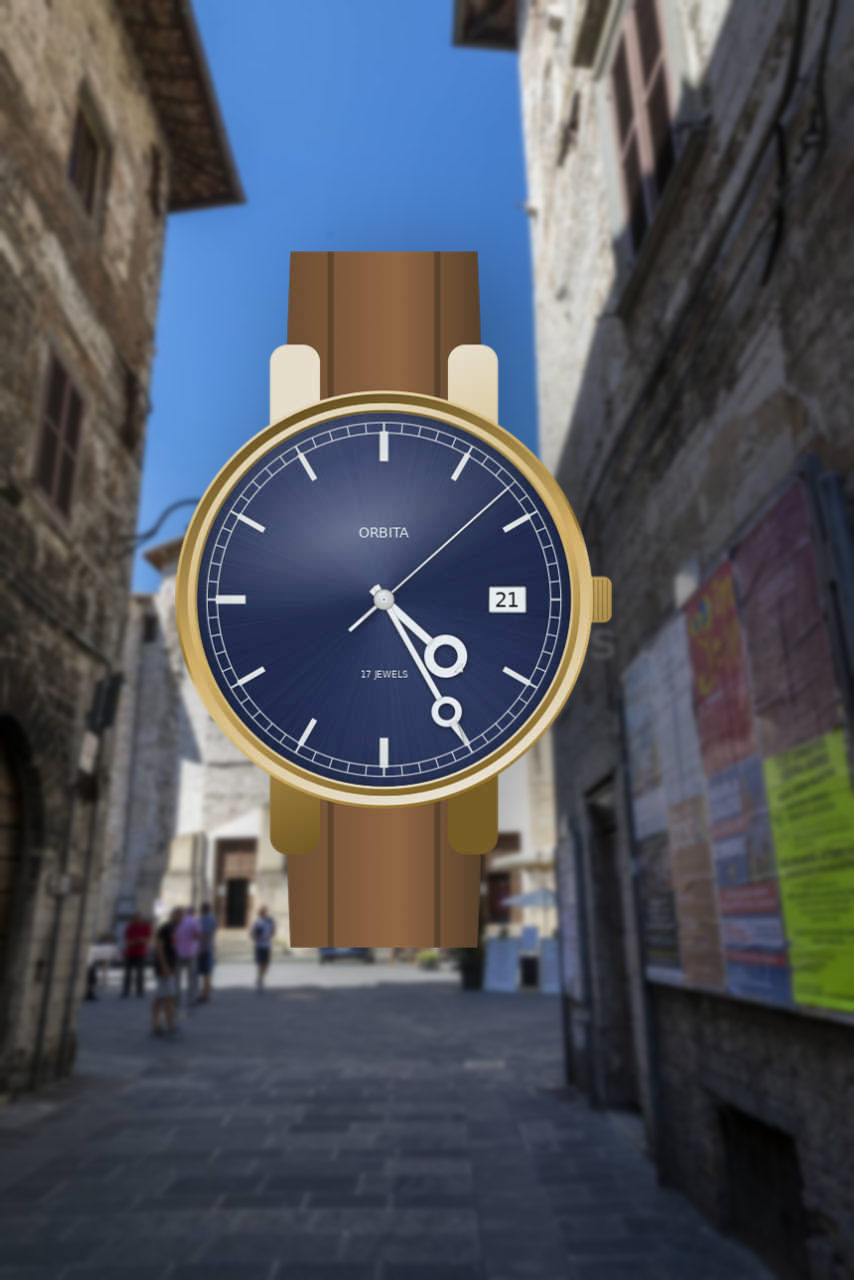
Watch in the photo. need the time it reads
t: 4:25:08
